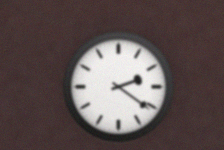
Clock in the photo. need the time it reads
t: 2:21
